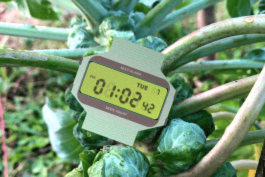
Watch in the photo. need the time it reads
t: 1:02:42
